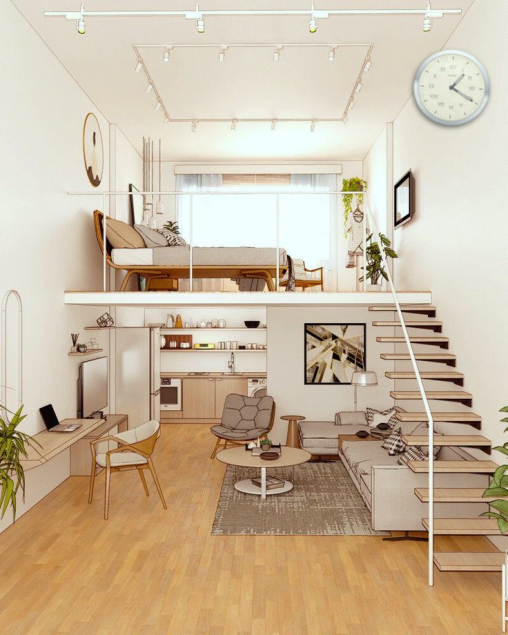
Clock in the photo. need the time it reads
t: 1:20
